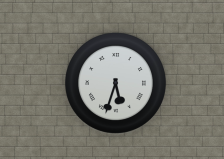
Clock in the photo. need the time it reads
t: 5:33
